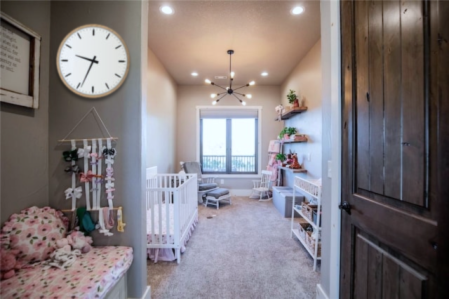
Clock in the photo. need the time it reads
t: 9:34
